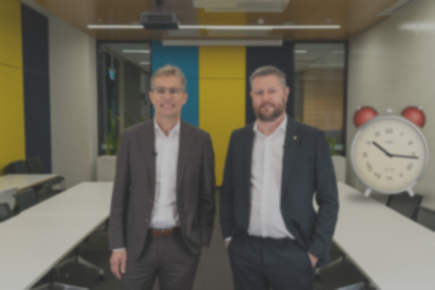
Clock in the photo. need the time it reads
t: 10:16
